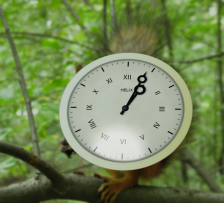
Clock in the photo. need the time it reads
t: 1:04
